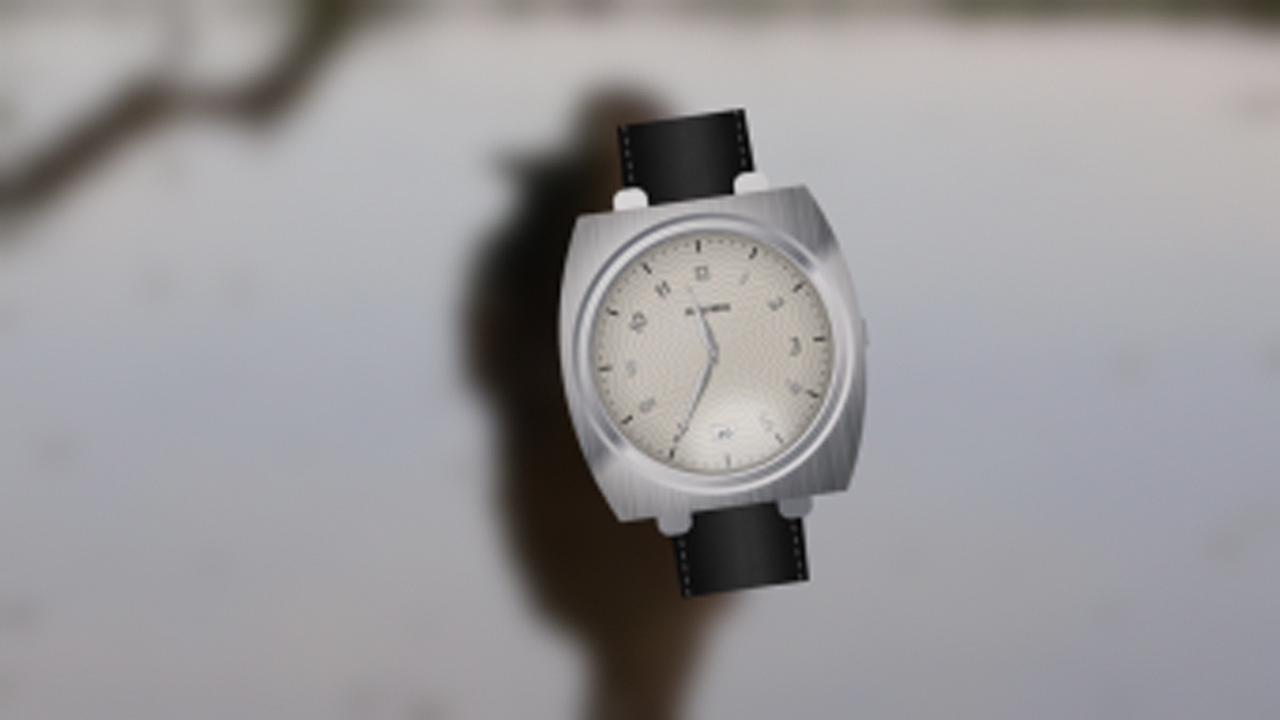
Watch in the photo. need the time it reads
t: 11:35
